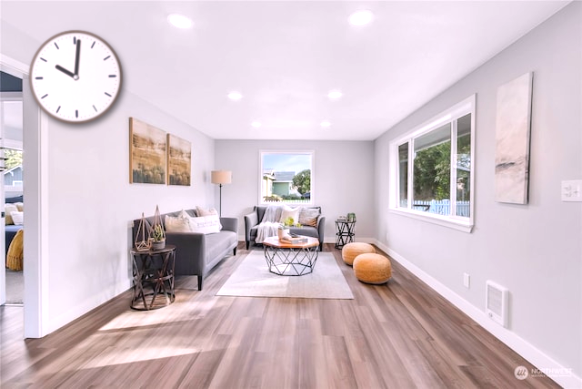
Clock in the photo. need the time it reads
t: 10:01
